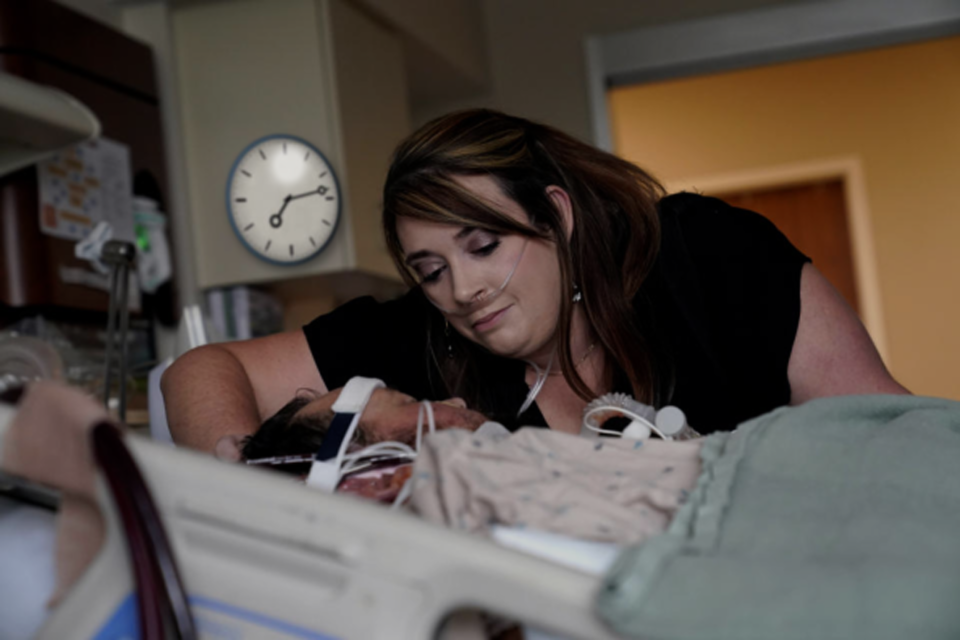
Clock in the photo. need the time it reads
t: 7:13
